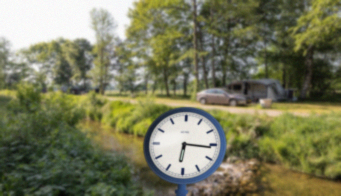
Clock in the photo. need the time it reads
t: 6:16
